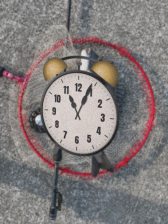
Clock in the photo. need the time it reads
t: 11:04
